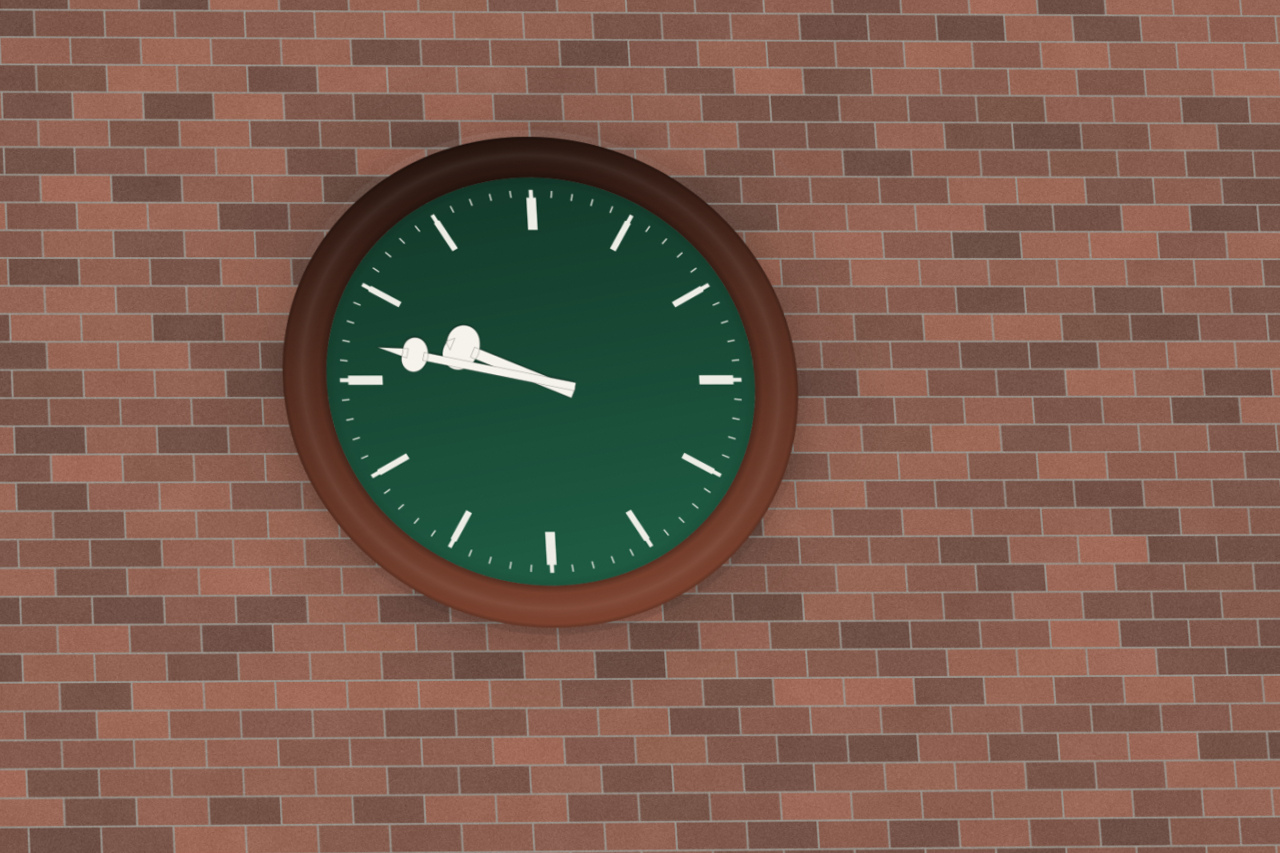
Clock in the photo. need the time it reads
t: 9:47
